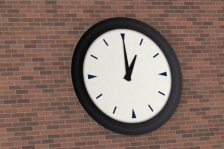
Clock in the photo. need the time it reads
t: 1:00
